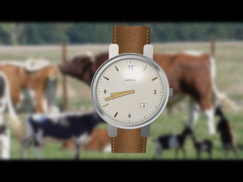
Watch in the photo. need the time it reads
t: 8:42
